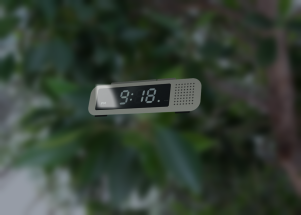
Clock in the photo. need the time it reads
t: 9:18
